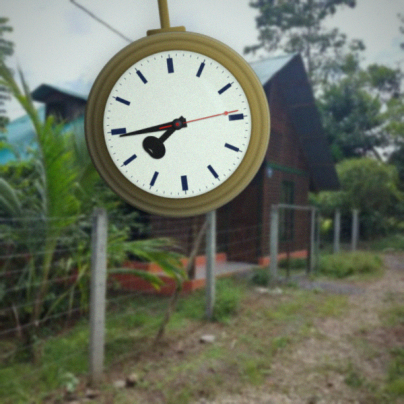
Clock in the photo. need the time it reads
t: 7:44:14
